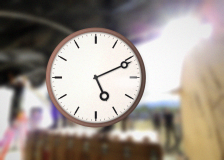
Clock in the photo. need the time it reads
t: 5:11
